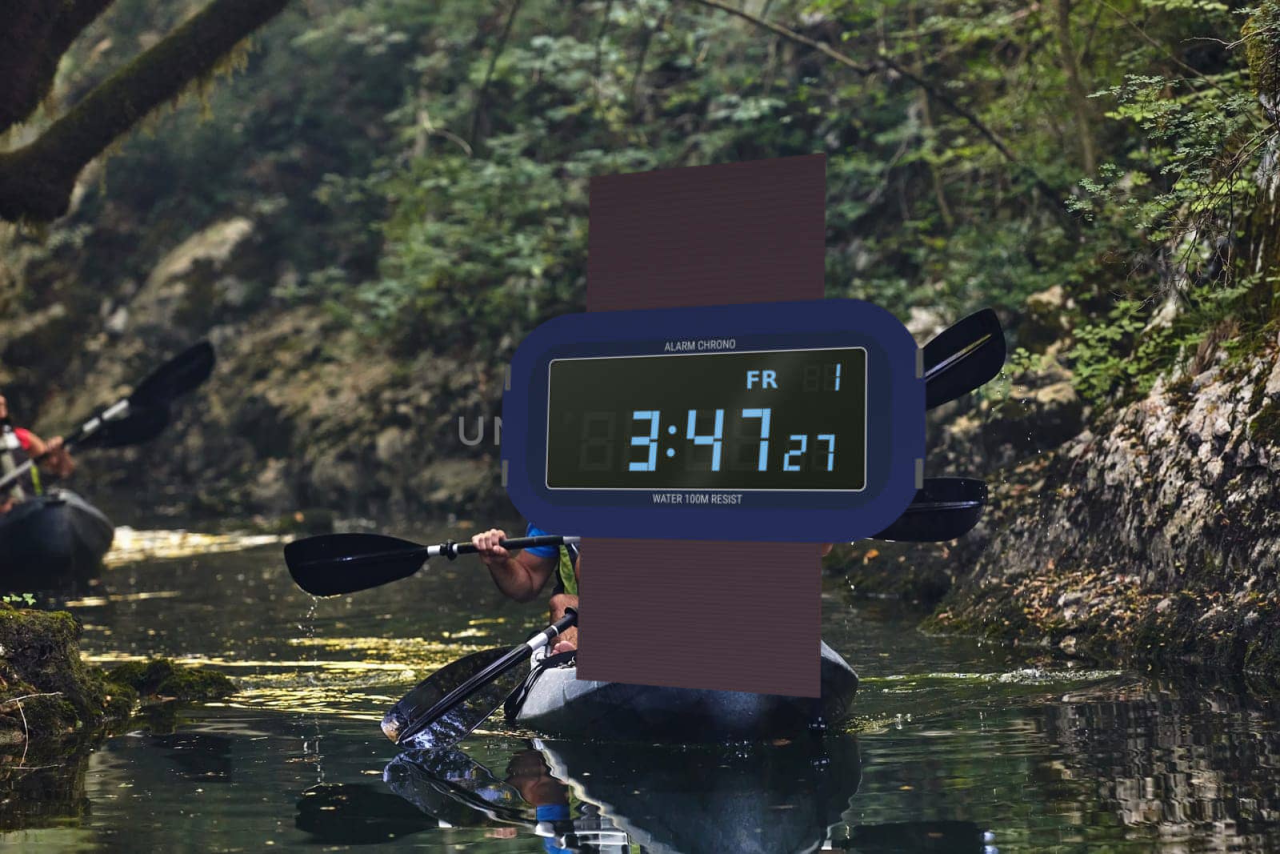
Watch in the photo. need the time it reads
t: 3:47:27
